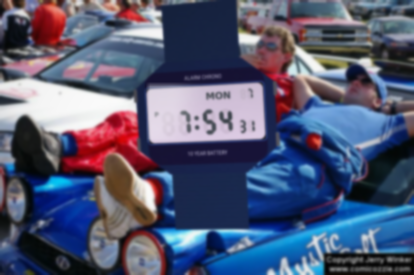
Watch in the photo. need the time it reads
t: 7:54:31
